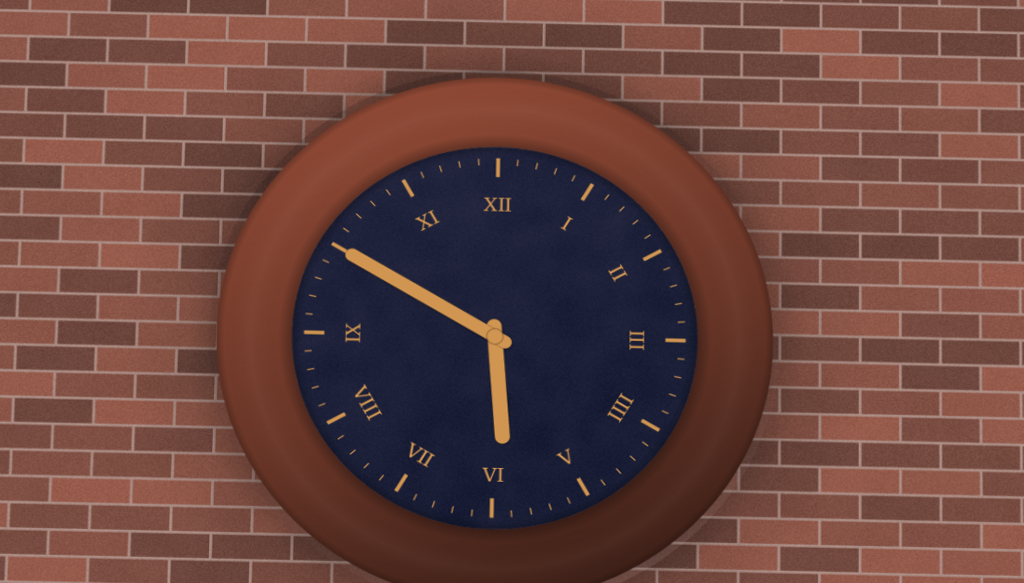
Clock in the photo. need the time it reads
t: 5:50
